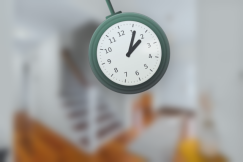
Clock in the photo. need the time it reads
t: 2:06
